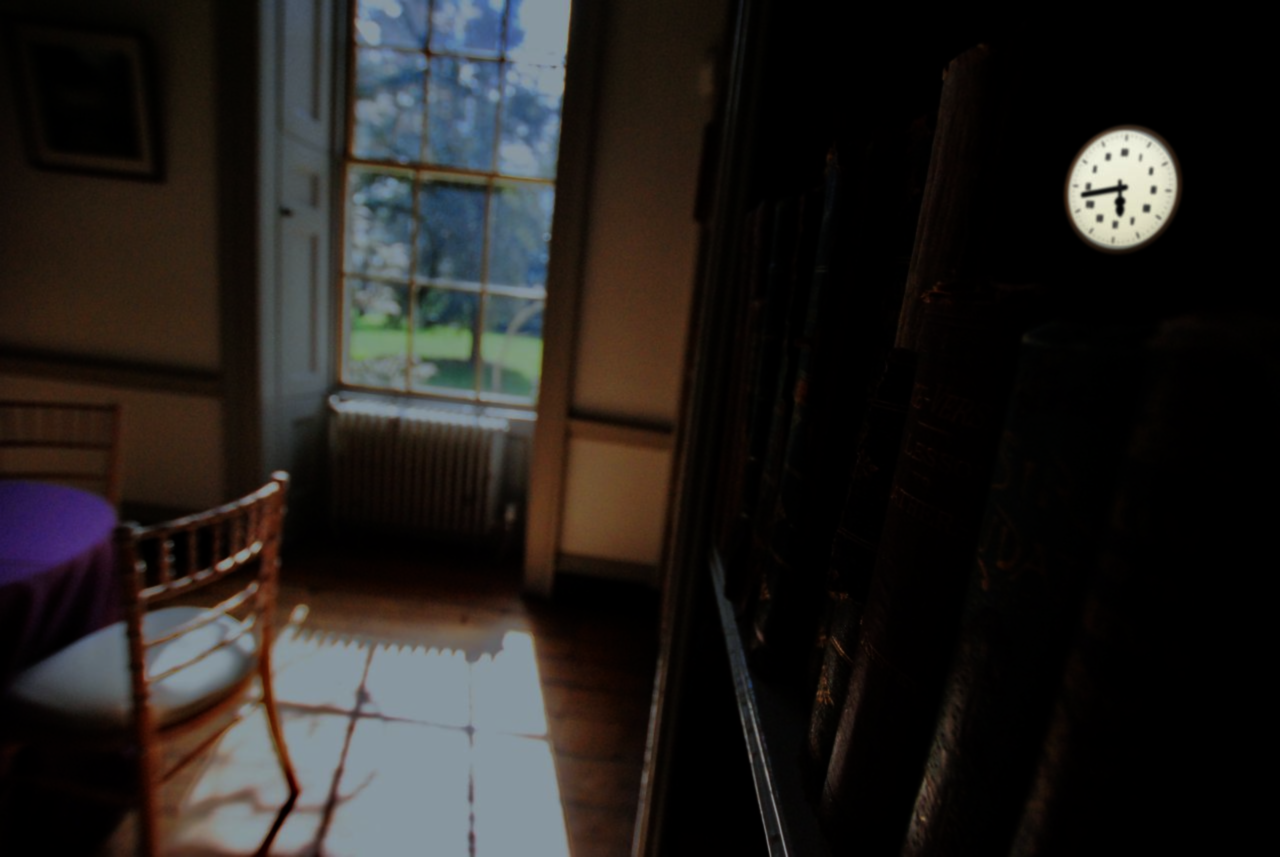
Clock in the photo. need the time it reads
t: 5:43
